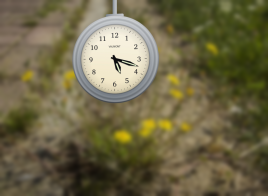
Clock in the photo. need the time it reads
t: 5:18
